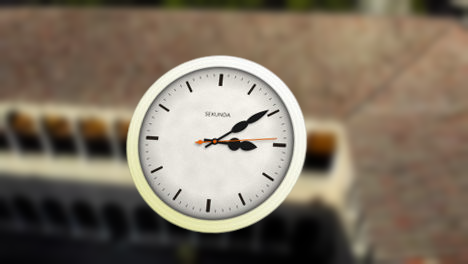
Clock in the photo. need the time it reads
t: 3:09:14
